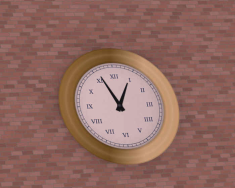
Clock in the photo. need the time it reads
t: 12:56
